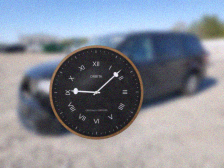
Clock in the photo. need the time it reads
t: 9:08
